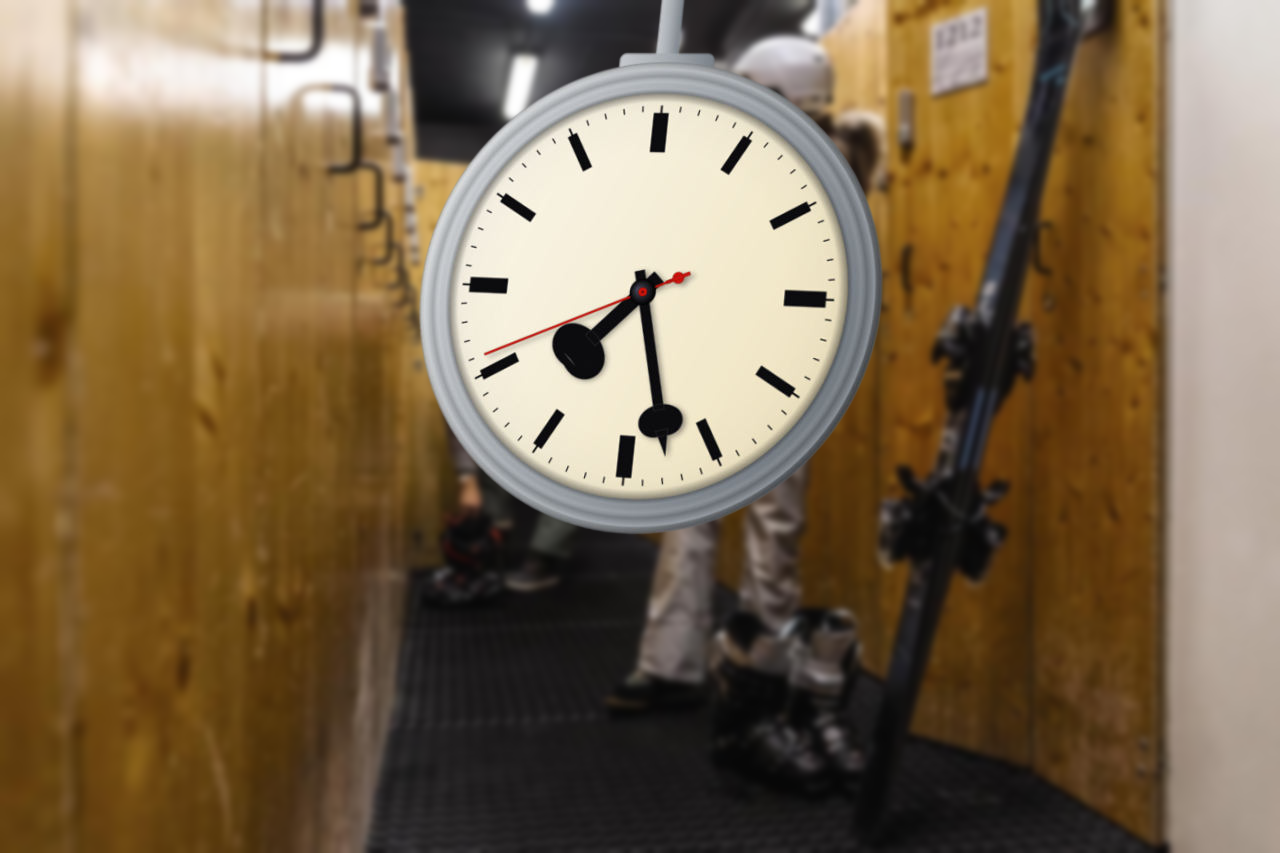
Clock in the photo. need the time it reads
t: 7:27:41
